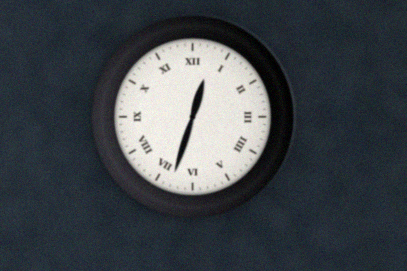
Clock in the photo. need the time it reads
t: 12:33
